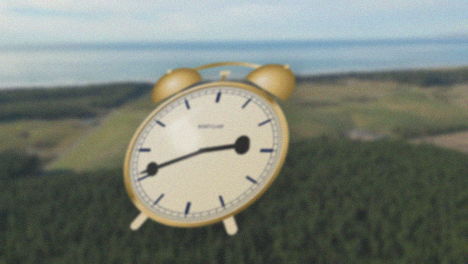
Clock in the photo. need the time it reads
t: 2:41
